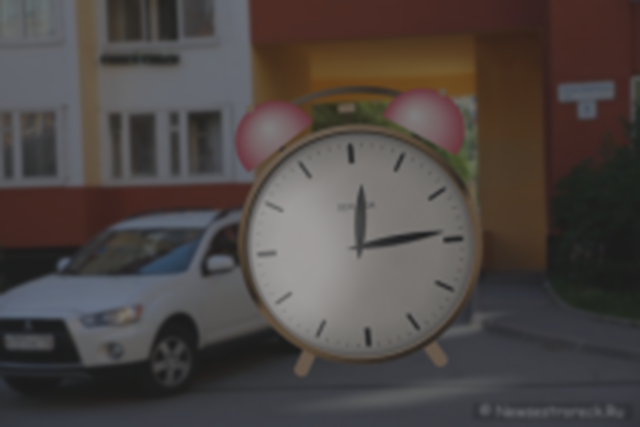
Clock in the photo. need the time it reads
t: 12:14
